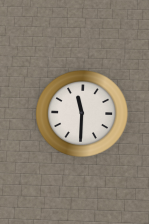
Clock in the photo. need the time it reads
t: 11:30
